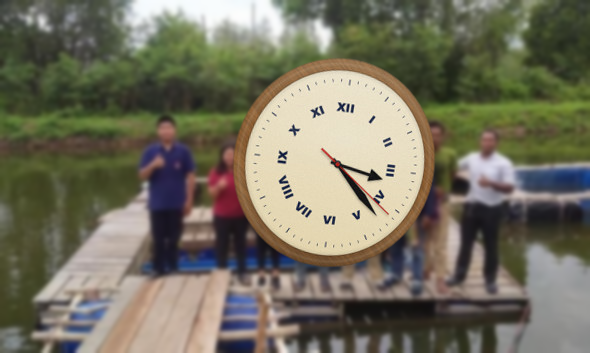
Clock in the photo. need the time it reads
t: 3:22:21
